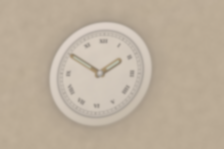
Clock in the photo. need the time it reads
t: 1:50
